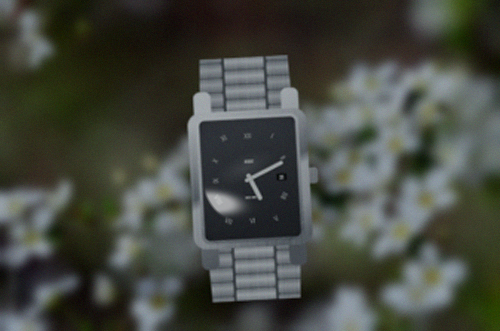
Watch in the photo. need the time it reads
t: 5:11
